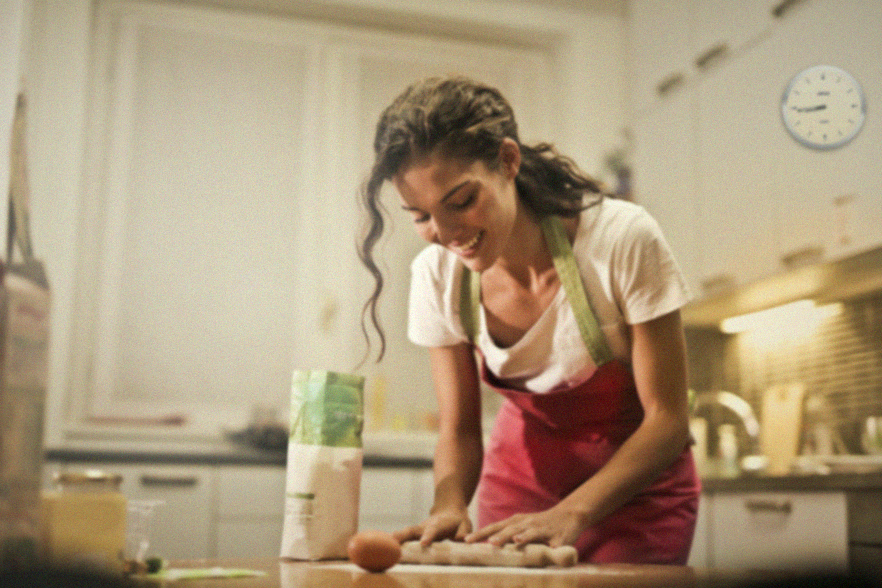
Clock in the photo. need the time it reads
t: 8:44
